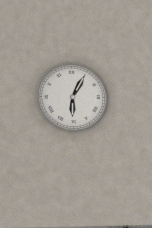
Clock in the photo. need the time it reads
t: 6:05
